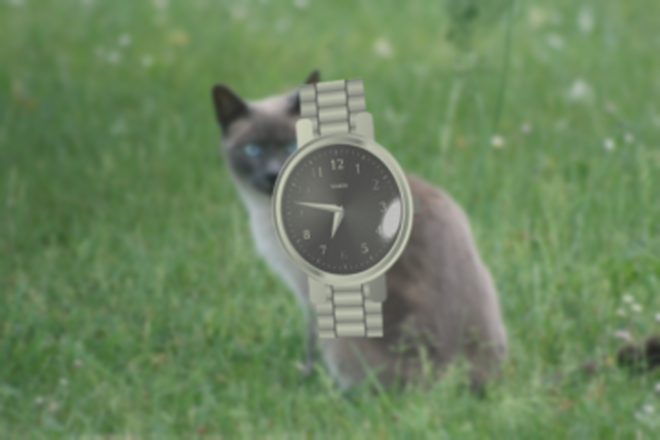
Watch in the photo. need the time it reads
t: 6:47
